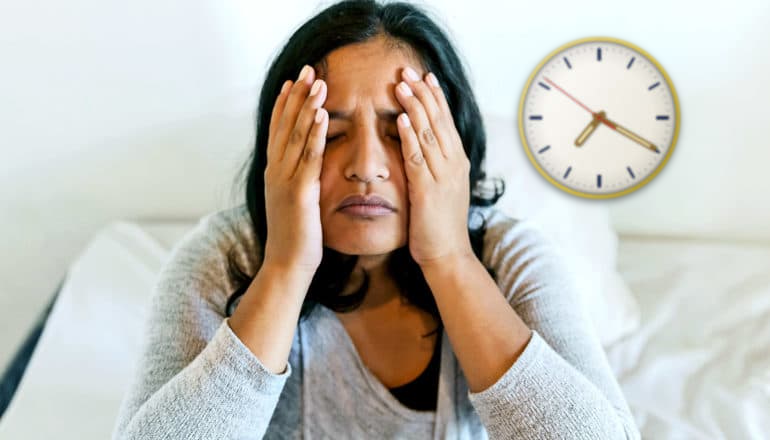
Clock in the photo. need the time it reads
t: 7:19:51
